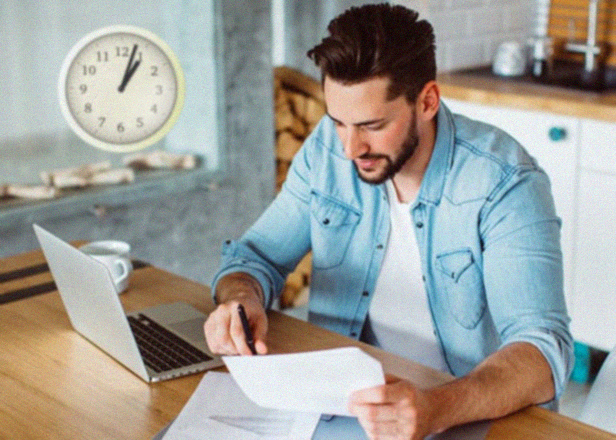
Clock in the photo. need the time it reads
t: 1:03
